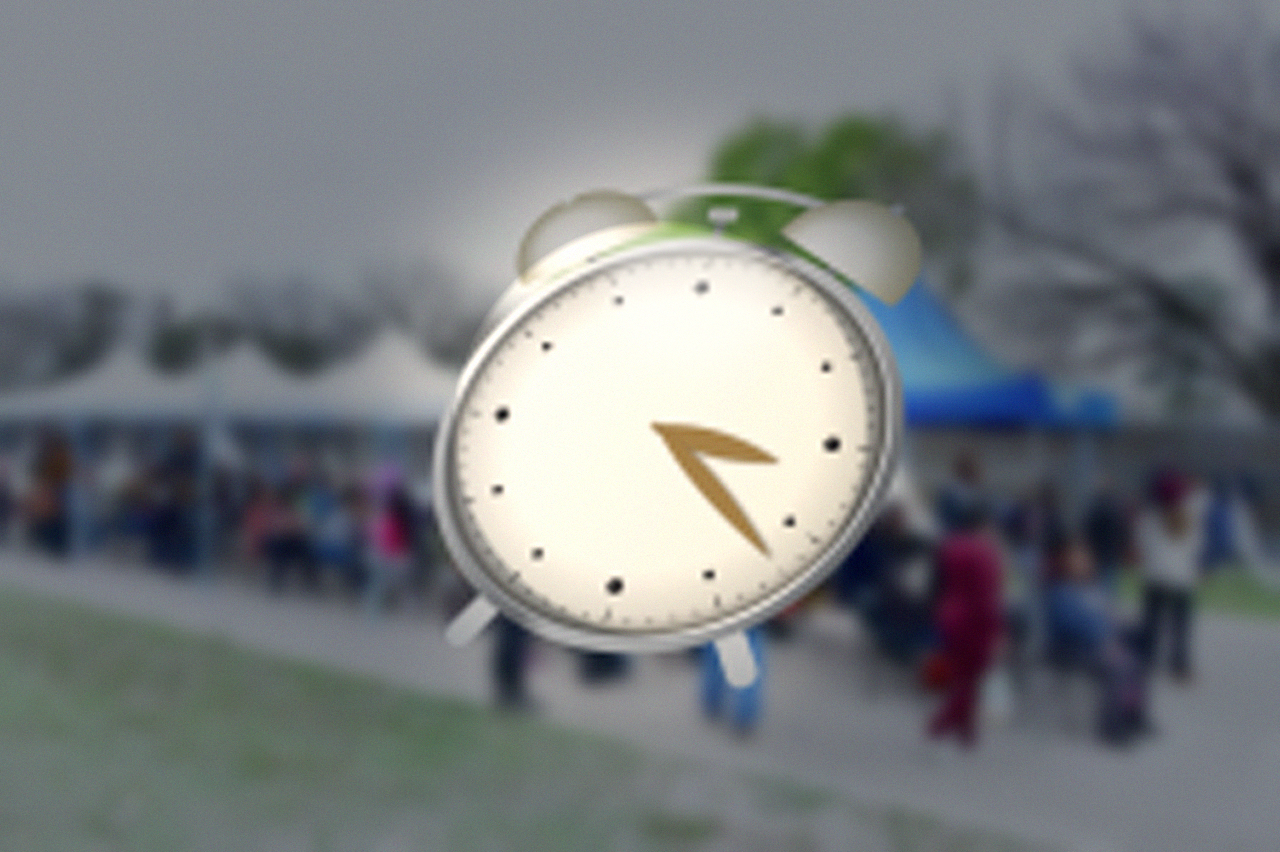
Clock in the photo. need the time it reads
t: 3:22
